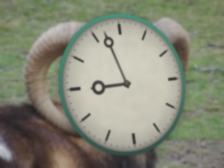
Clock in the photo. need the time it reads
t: 8:57
